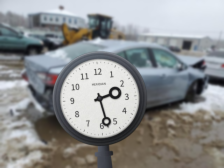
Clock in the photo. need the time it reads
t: 2:28
